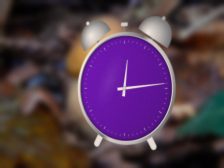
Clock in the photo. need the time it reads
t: 12:14
